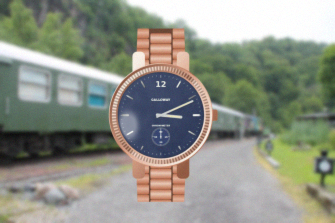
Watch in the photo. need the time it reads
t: 3:11
